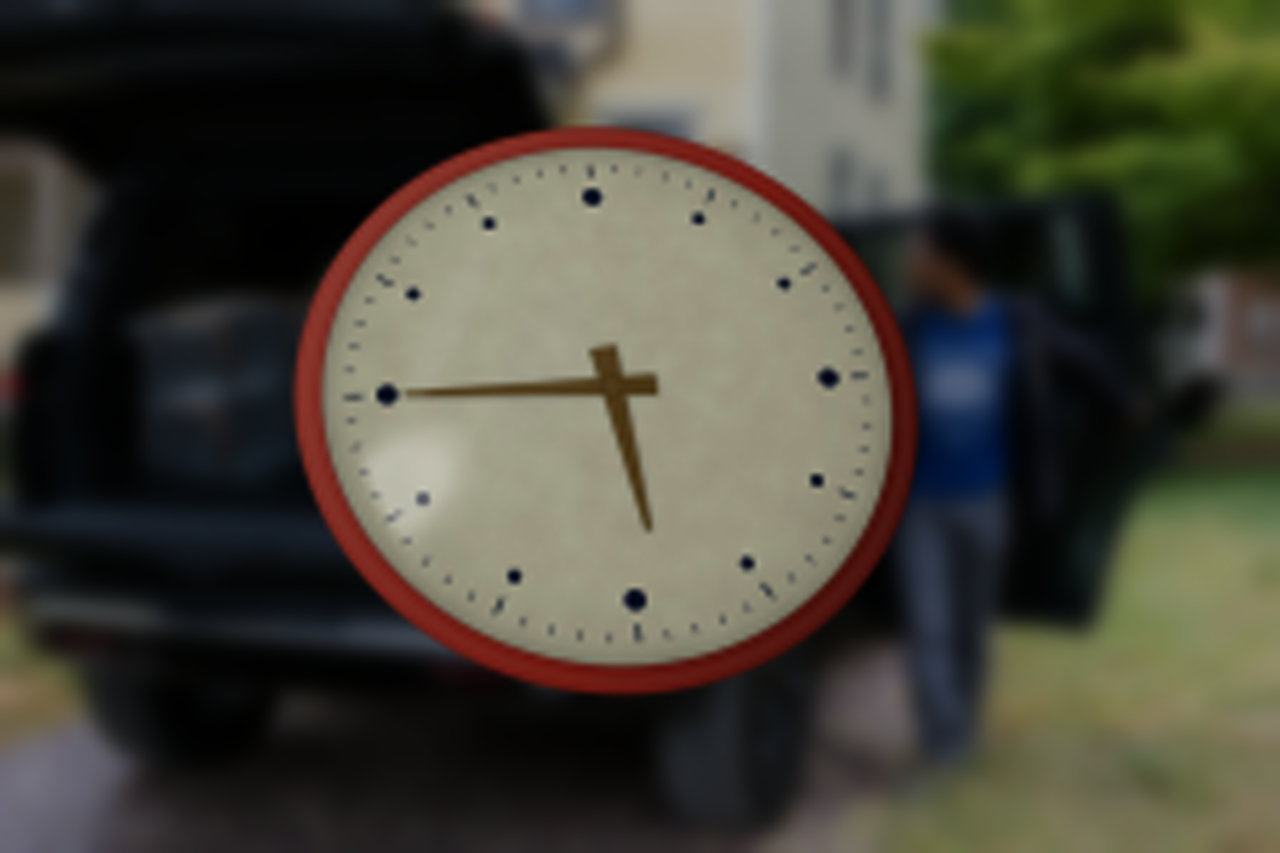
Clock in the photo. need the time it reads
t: 5:45
